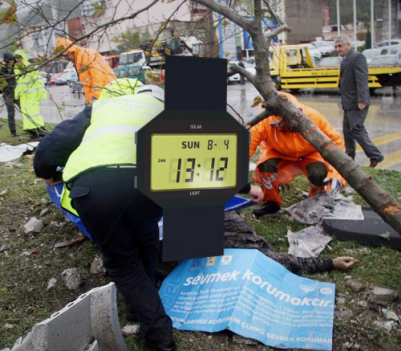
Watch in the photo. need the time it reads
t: 13:12
